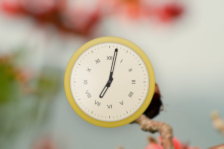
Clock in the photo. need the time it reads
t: 7:02
